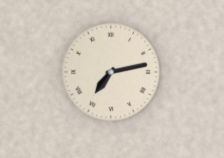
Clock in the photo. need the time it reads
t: 7:13
